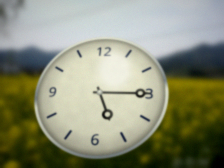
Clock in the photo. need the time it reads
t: 5:15
